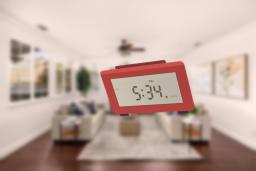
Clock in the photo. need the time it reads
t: 5:34
